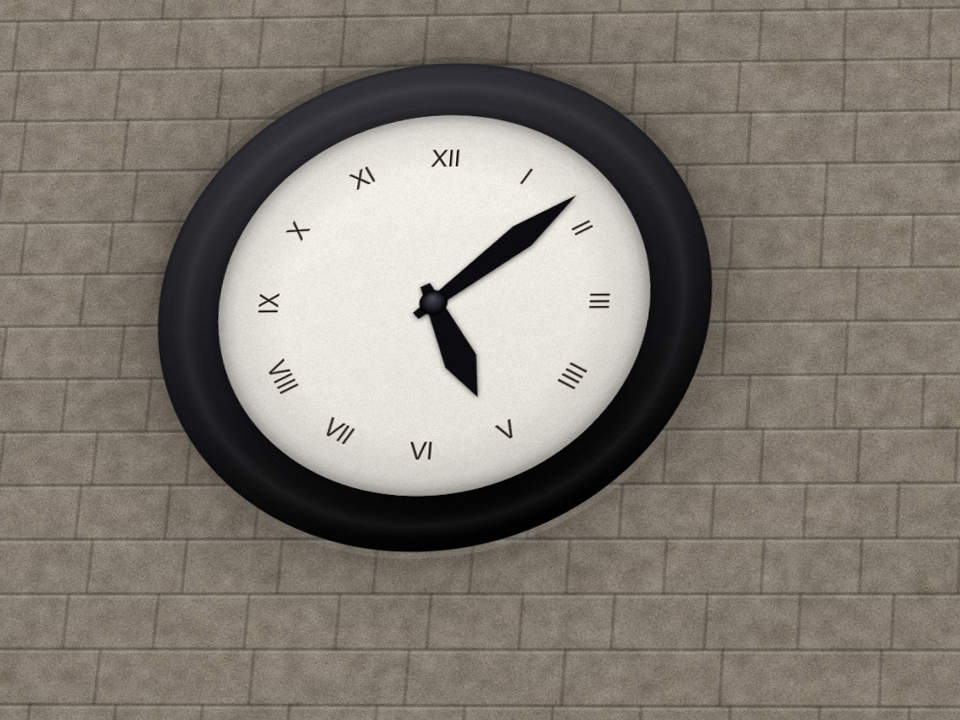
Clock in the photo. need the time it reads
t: 5:08
